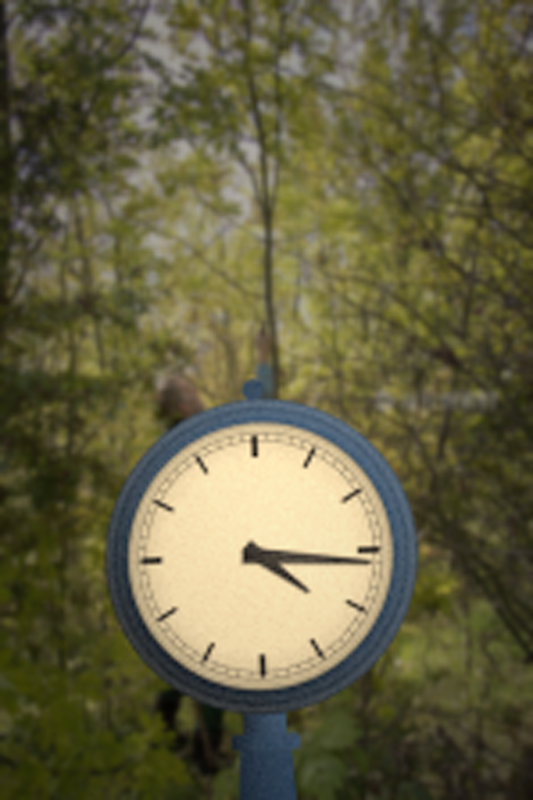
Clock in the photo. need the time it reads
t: 4:16
